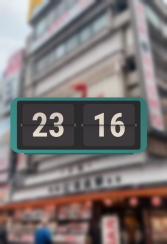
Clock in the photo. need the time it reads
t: 23:16
